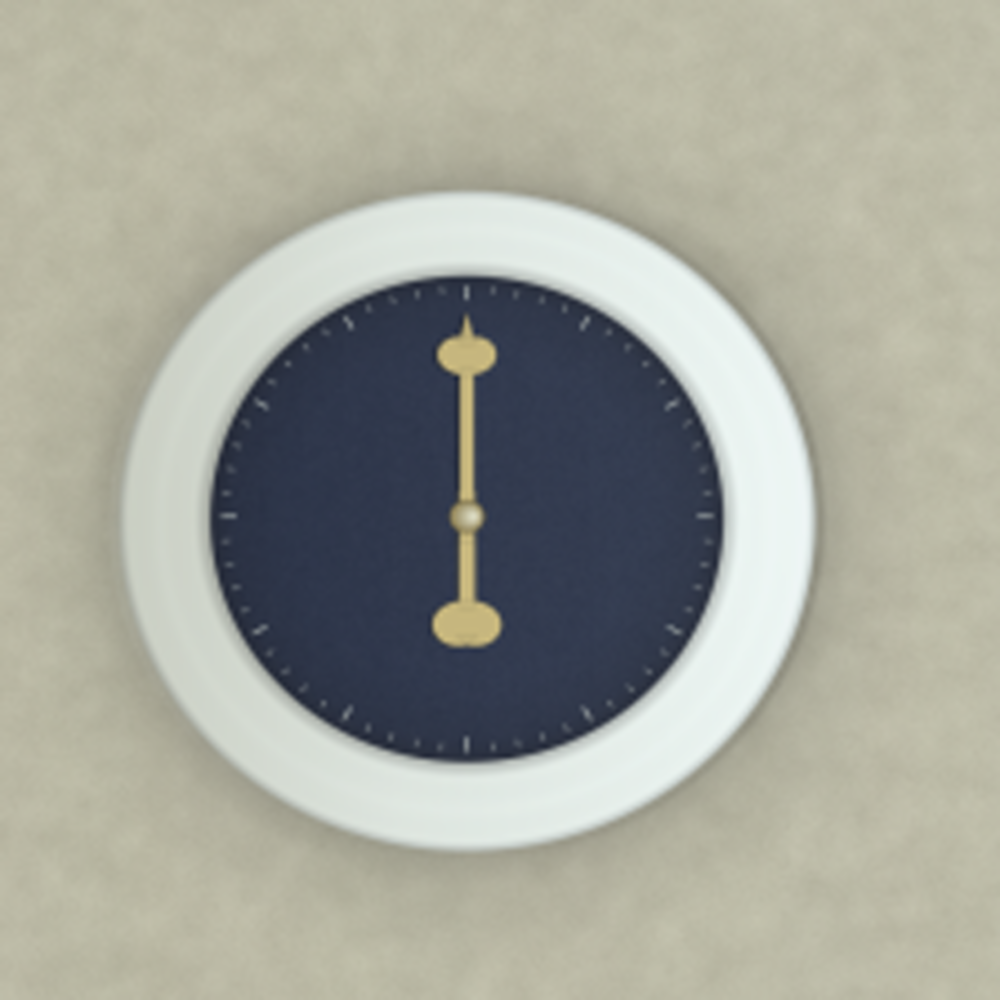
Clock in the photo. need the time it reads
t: 6:00
